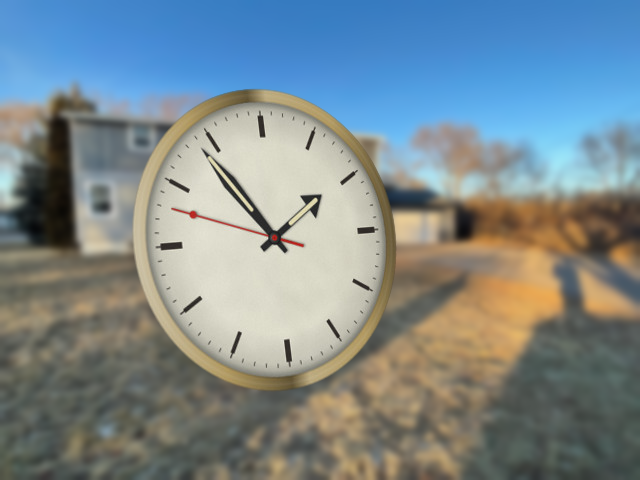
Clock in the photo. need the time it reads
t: 1:53:48
